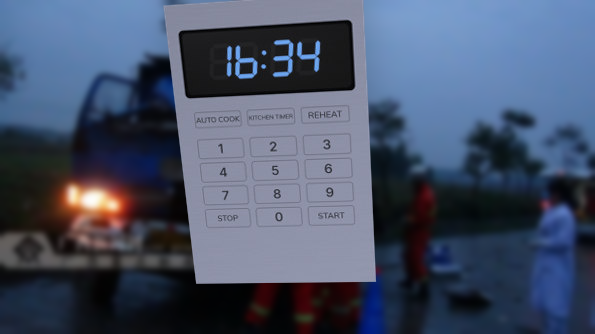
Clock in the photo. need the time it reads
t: 16:34
